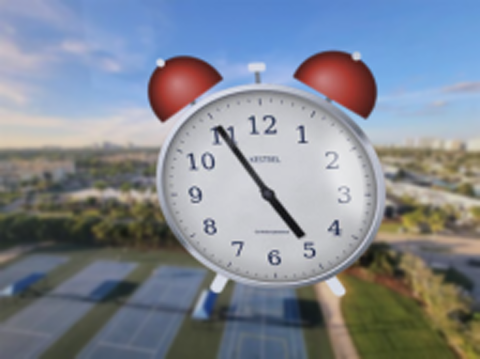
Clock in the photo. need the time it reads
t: 4:55
